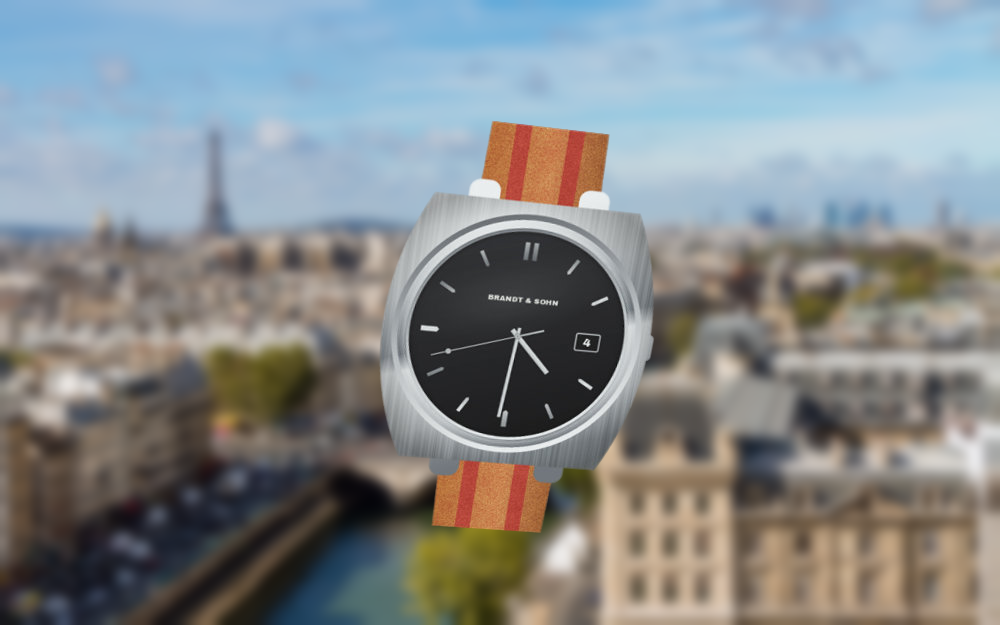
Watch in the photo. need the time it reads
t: 4:30:42
